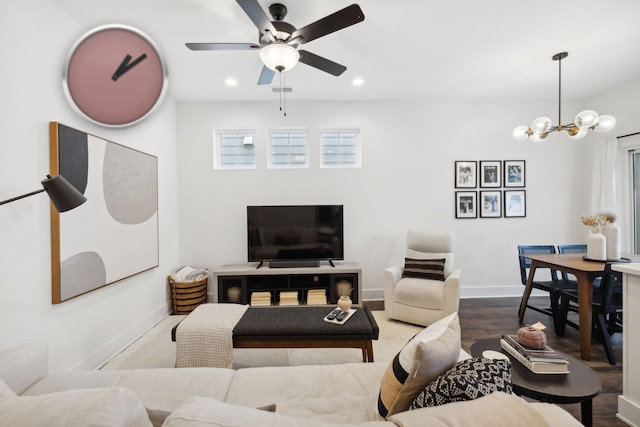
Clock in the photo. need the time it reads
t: 1:09
